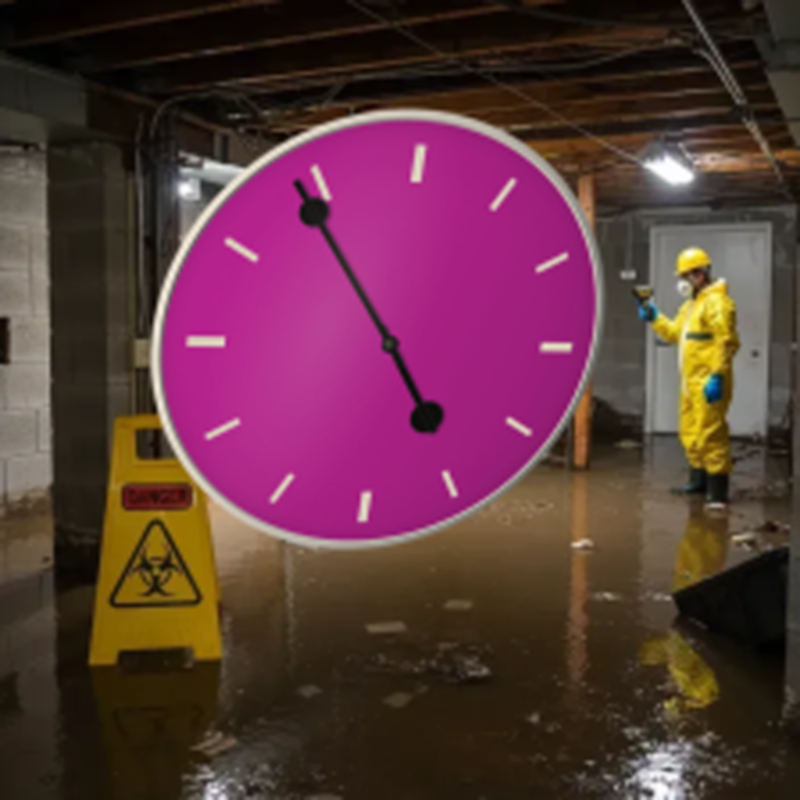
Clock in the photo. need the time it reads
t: 4:54
